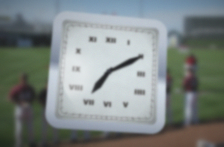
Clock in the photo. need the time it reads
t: 7:10
